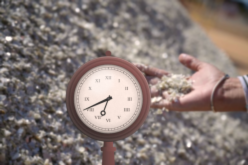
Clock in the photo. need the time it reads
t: 6:41
